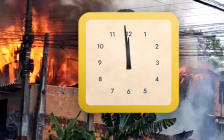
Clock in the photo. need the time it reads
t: 11:59
